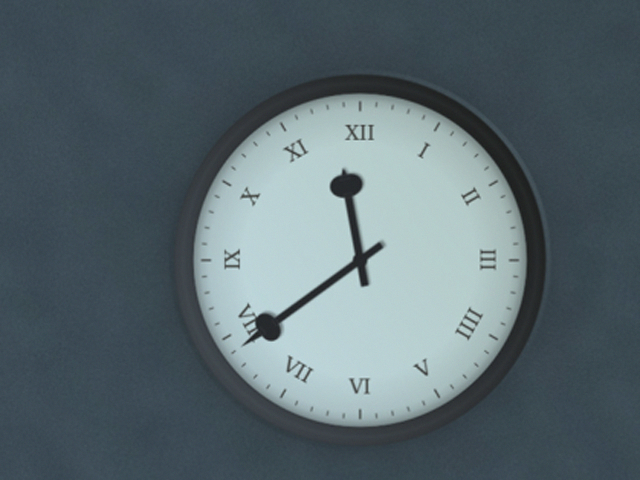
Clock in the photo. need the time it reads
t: 11:39
